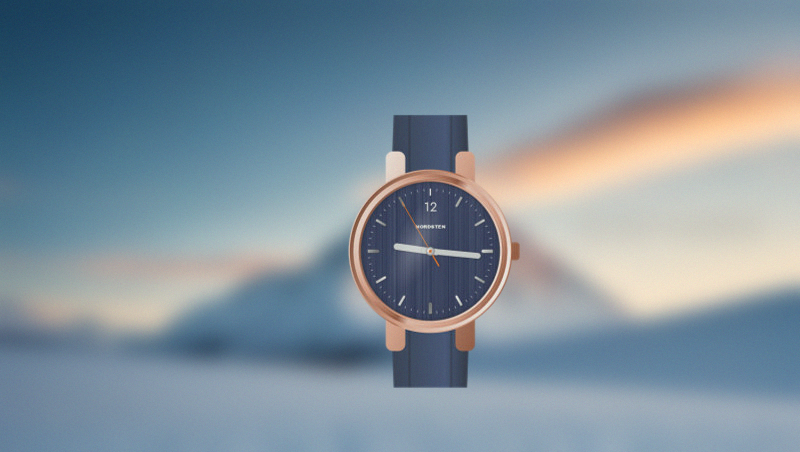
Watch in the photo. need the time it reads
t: 9:15:55
